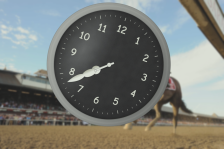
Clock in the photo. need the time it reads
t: 7:38
